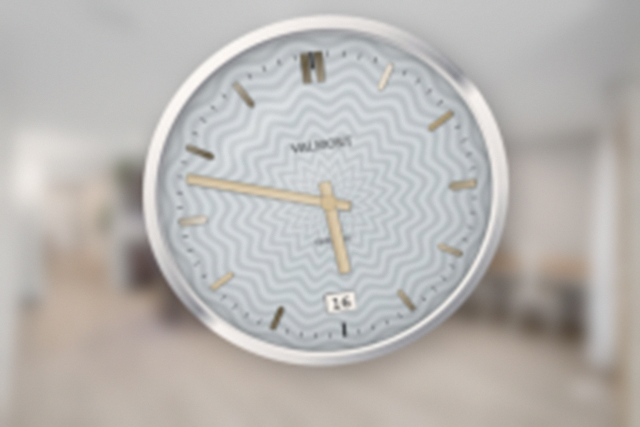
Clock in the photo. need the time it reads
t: 5:48
